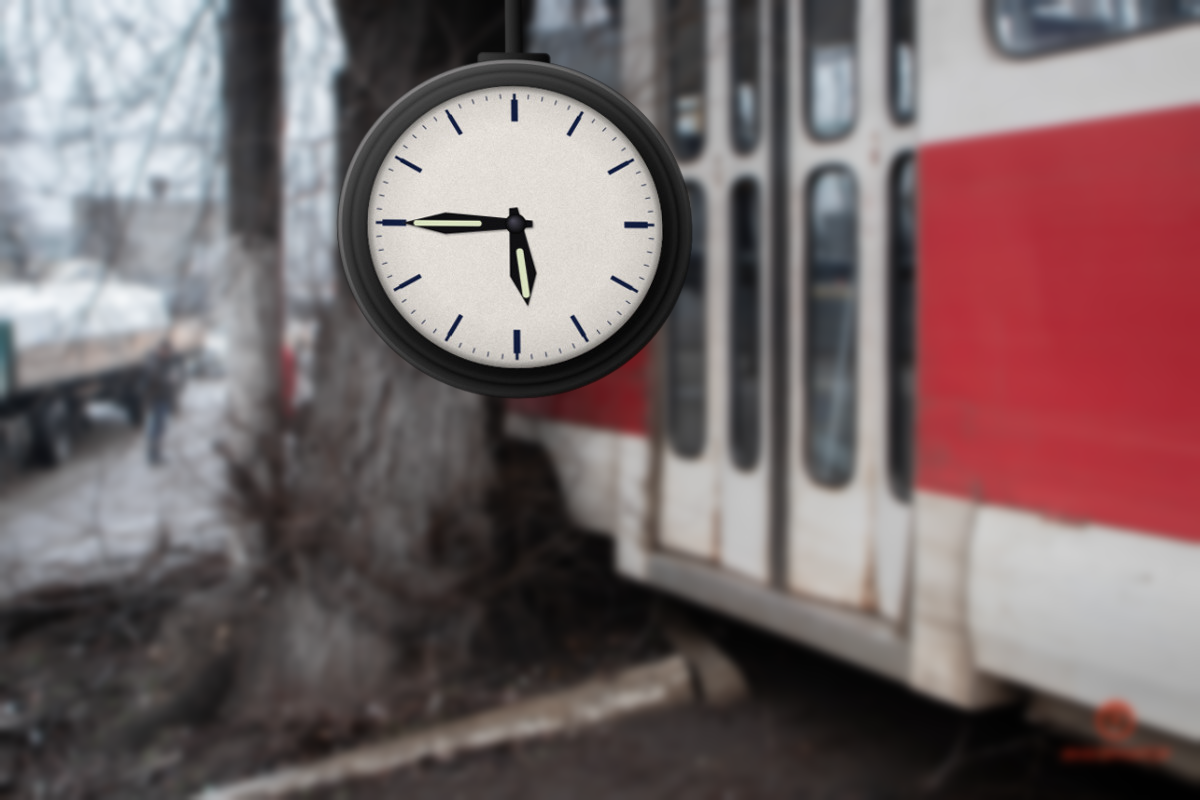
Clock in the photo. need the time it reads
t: 5:45
